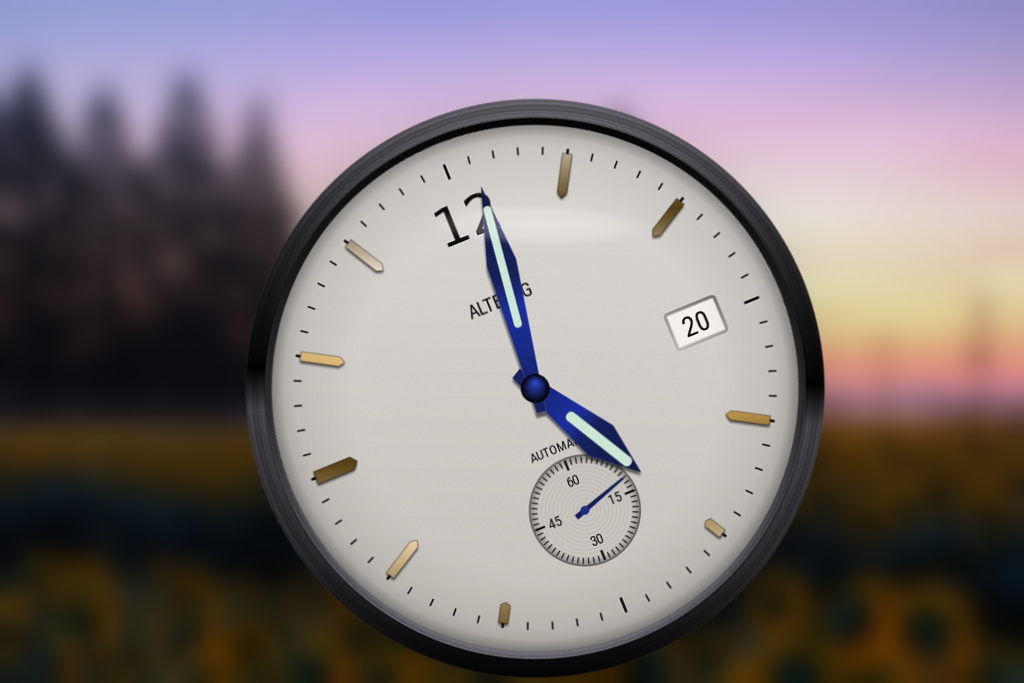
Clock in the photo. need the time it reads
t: 5:01:12
